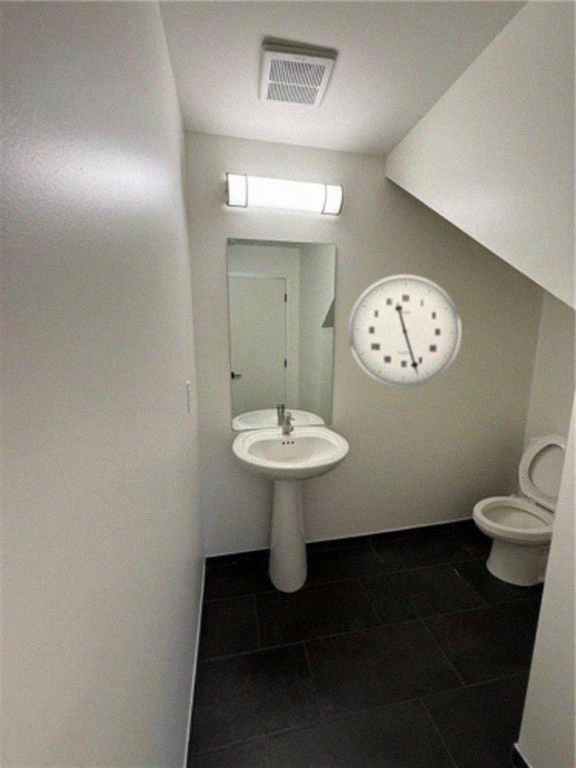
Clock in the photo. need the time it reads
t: 11:27
